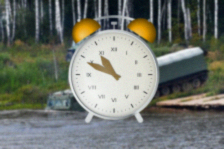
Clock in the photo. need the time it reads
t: 10:49
